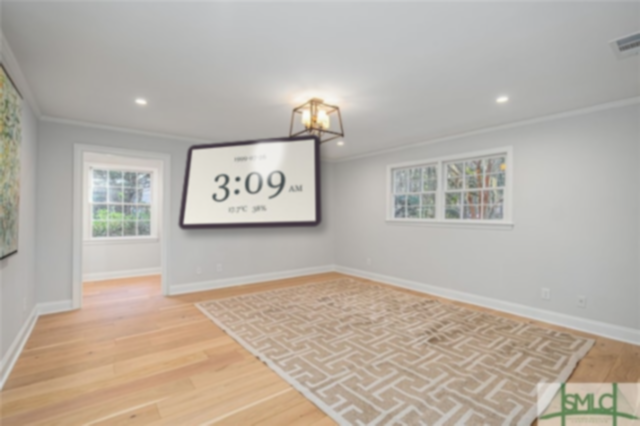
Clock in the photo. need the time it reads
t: 3:09
